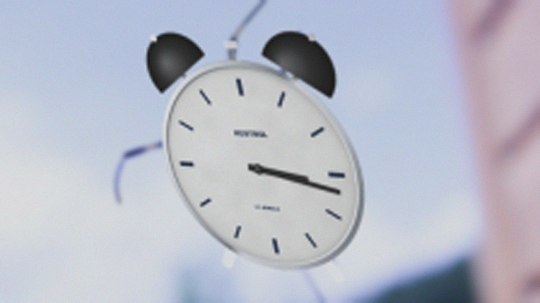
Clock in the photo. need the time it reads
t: 3:17
